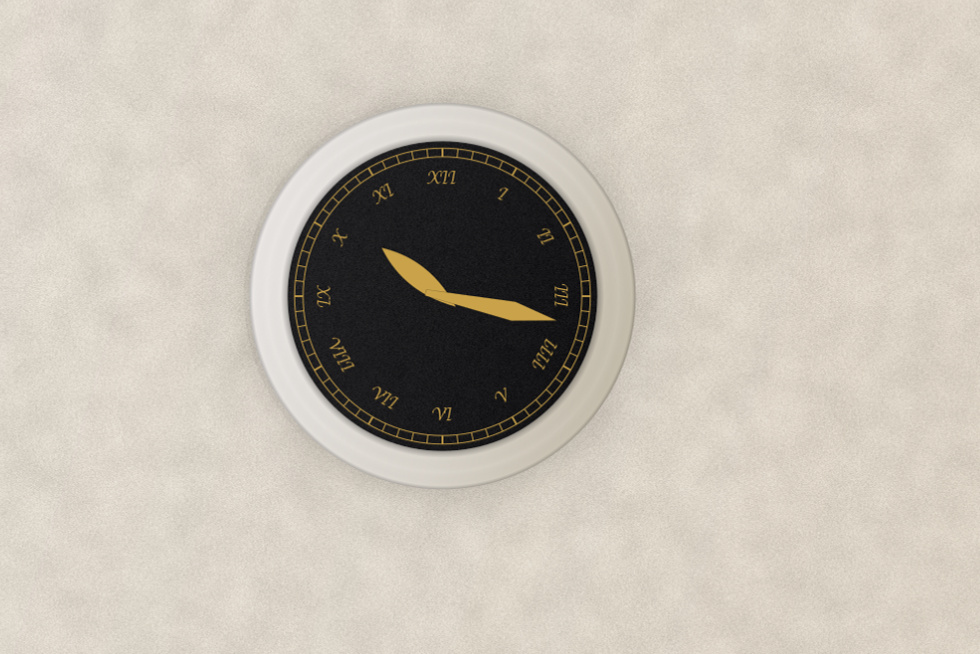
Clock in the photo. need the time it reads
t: 10:17
